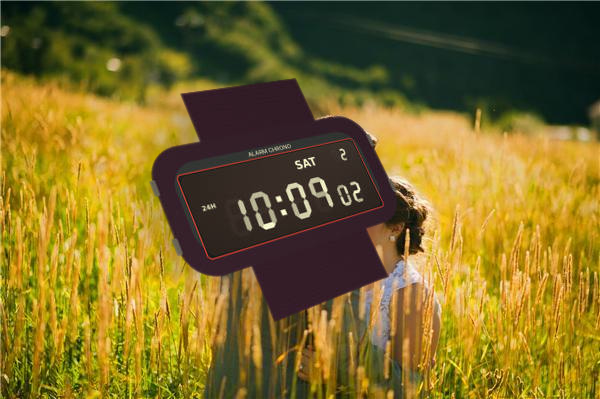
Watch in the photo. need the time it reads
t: 10:09:02
